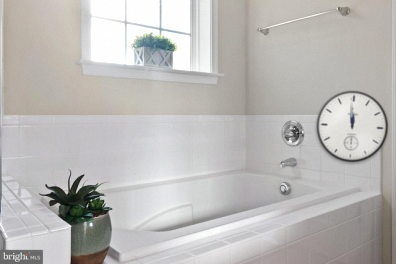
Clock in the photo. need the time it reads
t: 11:59
